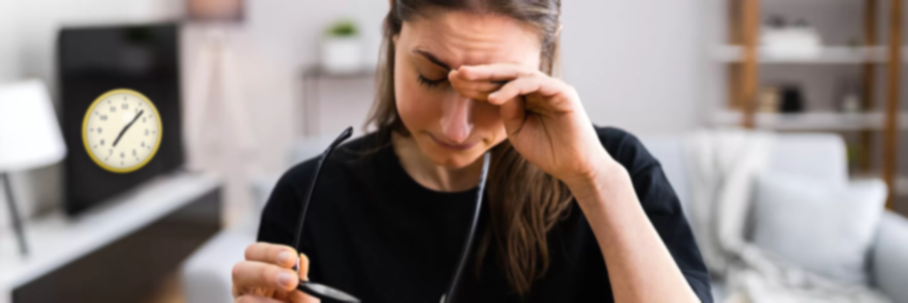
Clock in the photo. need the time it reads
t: 7:07
